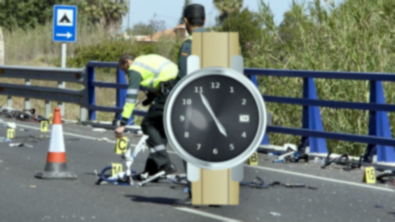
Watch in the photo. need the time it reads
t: 4:55
